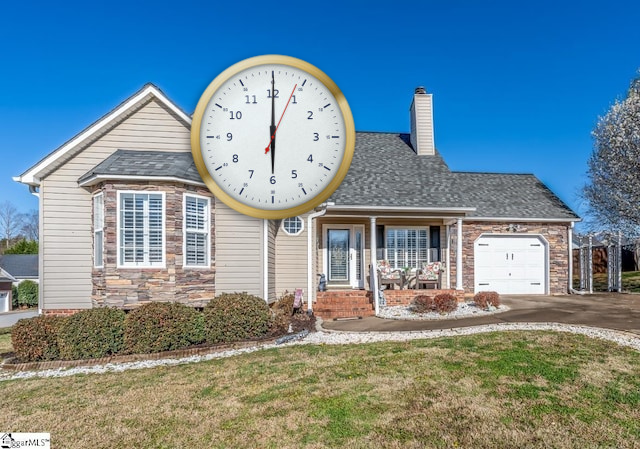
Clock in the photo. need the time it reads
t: 6:00:04
